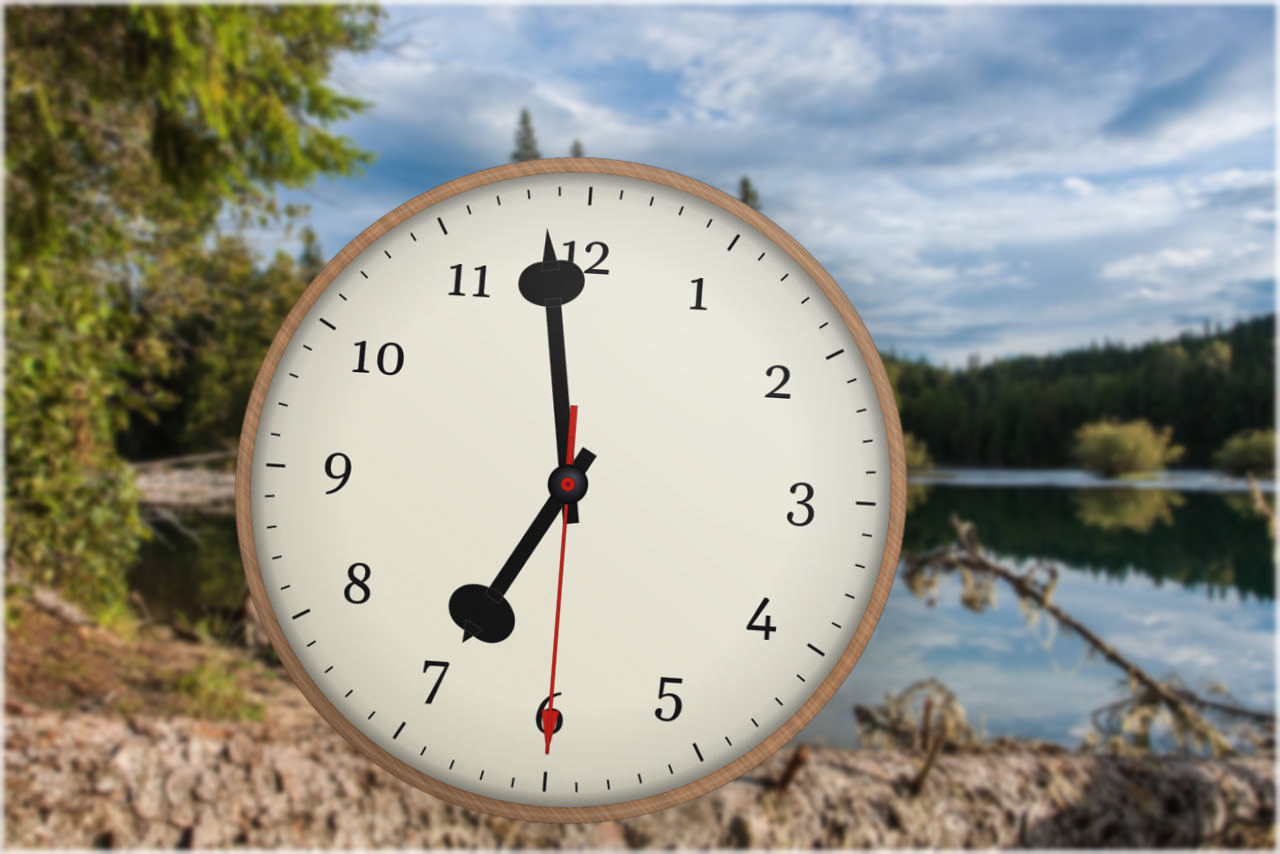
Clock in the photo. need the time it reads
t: 6:58:30
